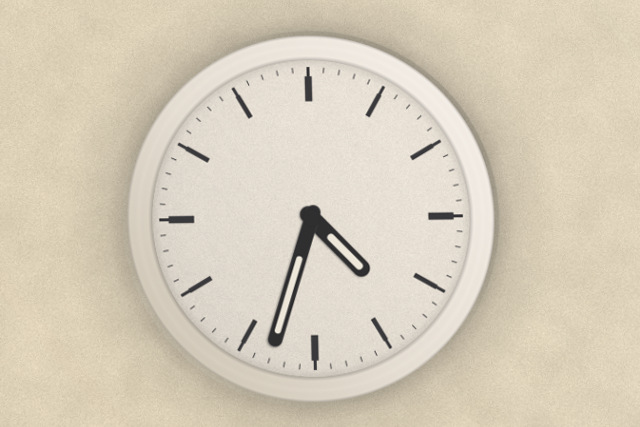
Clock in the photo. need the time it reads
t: 4:33
